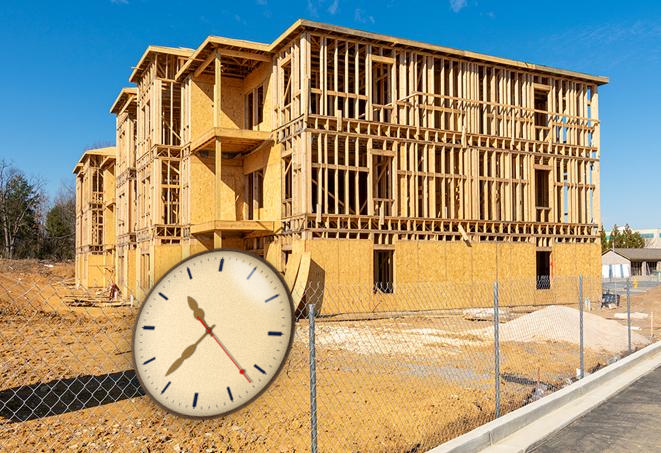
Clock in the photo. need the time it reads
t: 10:36:22
